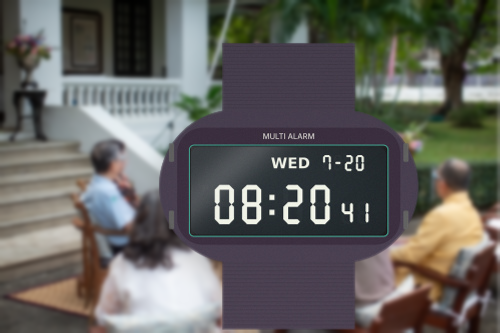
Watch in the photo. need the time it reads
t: 8:20:41
